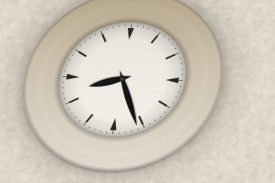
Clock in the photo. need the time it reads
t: 8:26
